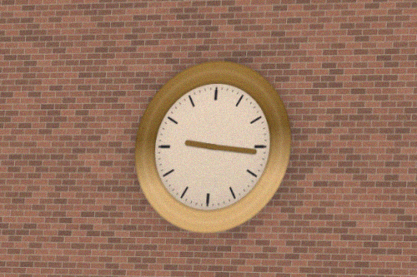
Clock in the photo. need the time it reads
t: 9:16
